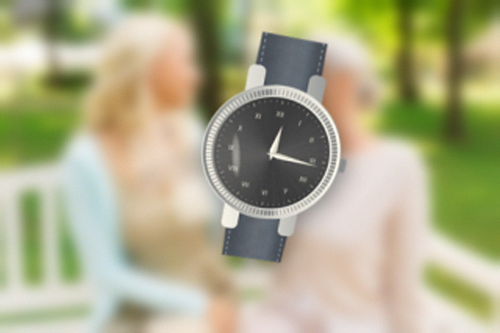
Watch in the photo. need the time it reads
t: 12:16
